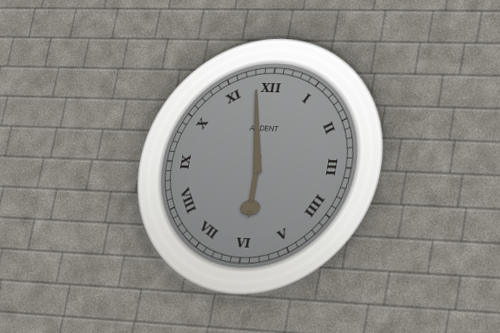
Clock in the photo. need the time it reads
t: 5:58
